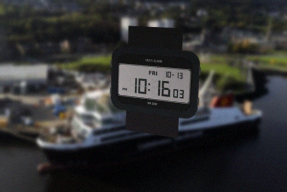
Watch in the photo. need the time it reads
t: 10:16:03
